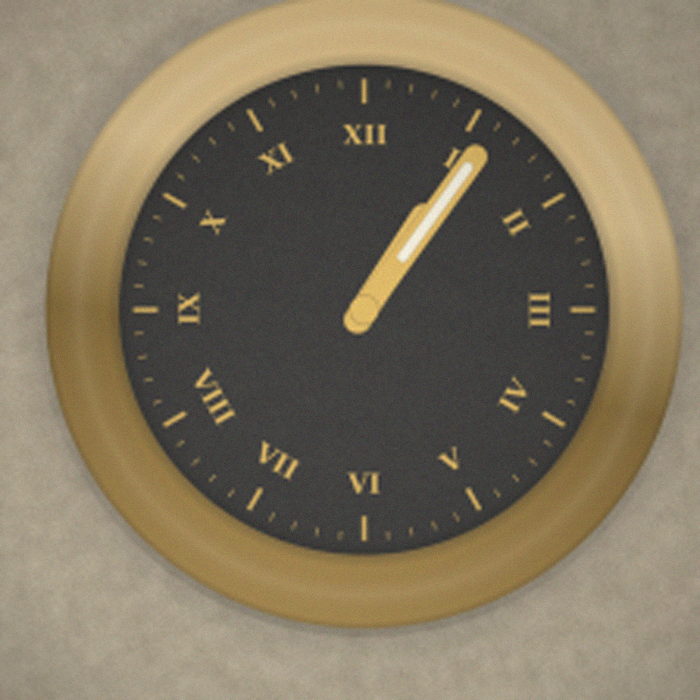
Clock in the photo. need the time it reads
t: 1:06
